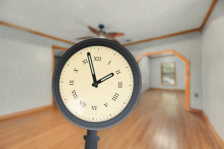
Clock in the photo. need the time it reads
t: 1:57
